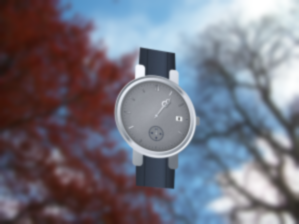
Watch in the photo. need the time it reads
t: 1:06
